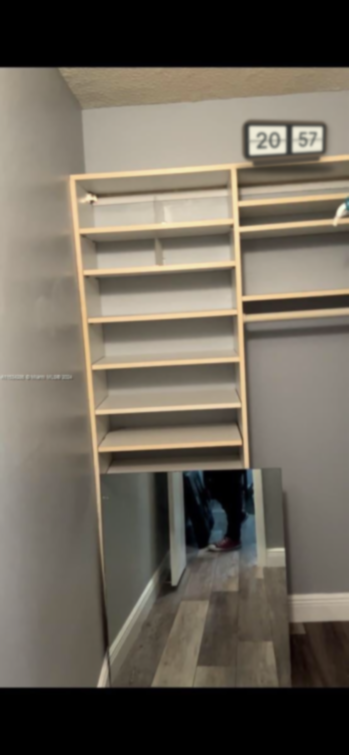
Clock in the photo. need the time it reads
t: 20:57
